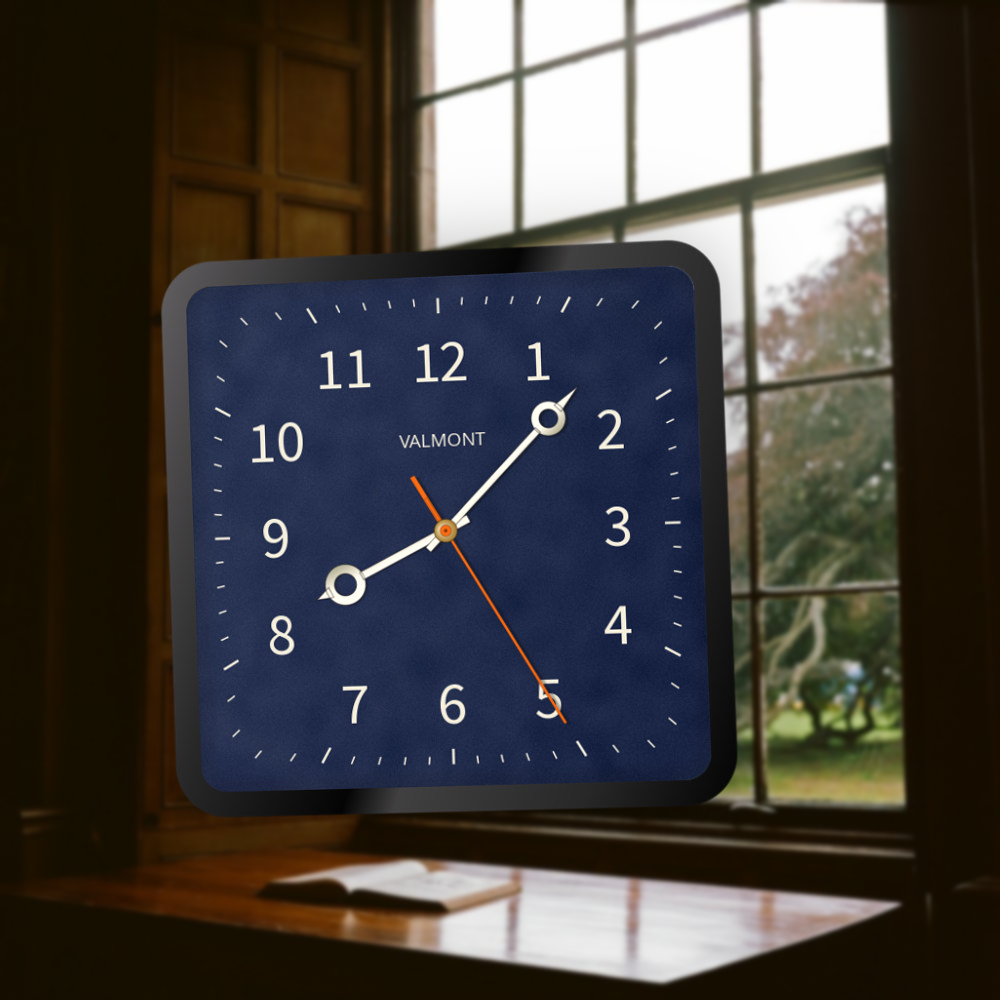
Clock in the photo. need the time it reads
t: 8:07:25
